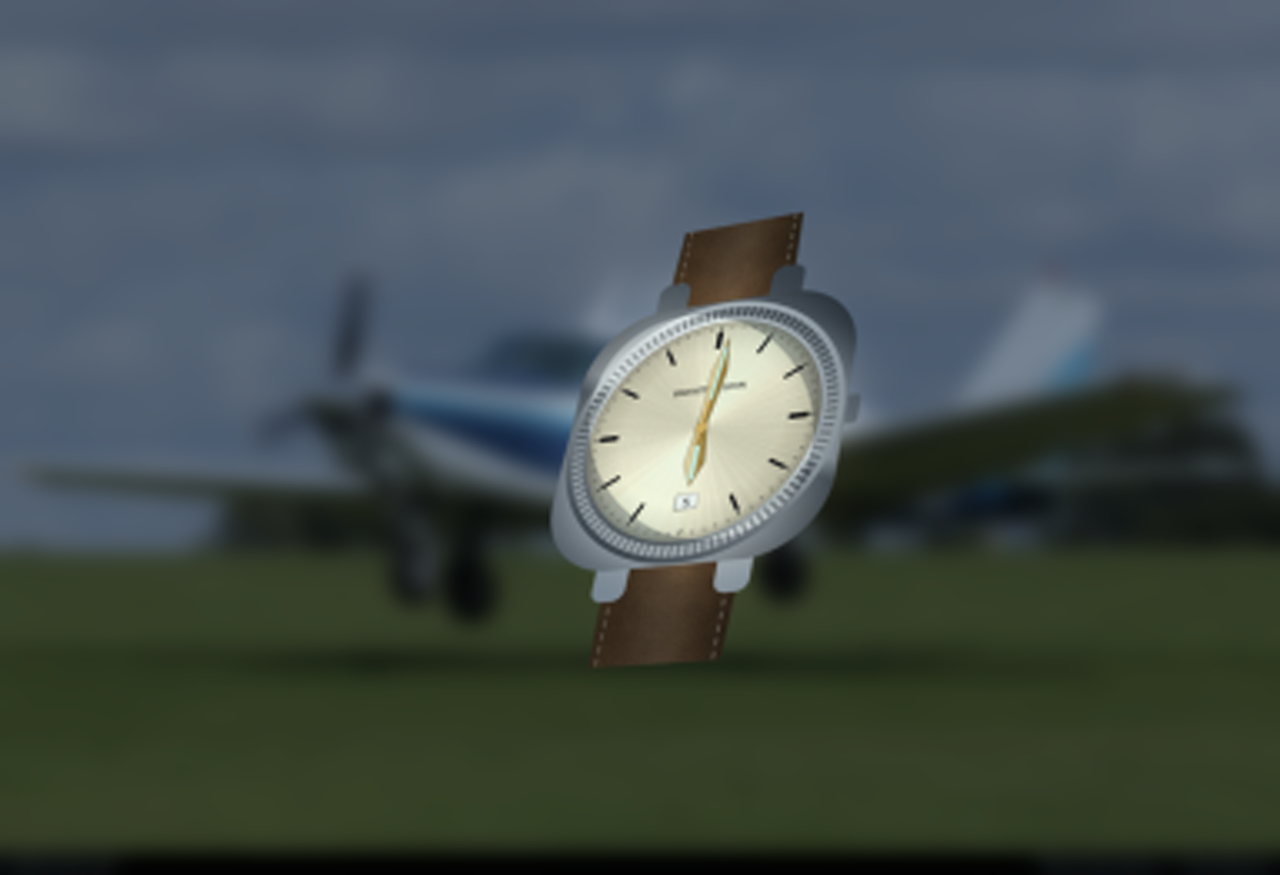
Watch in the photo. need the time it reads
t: 6:01
